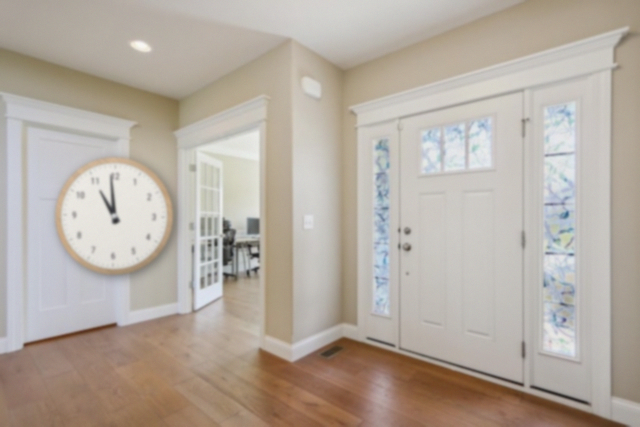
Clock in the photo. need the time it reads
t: 10:59
